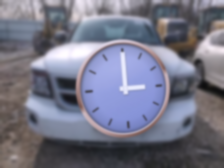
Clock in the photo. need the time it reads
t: 3:00
